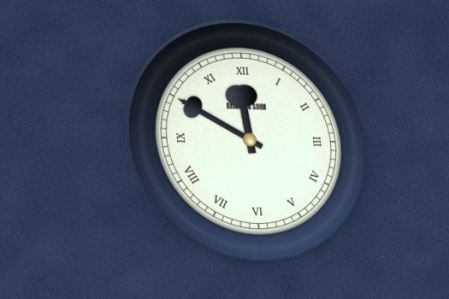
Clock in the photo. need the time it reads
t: 11:50
